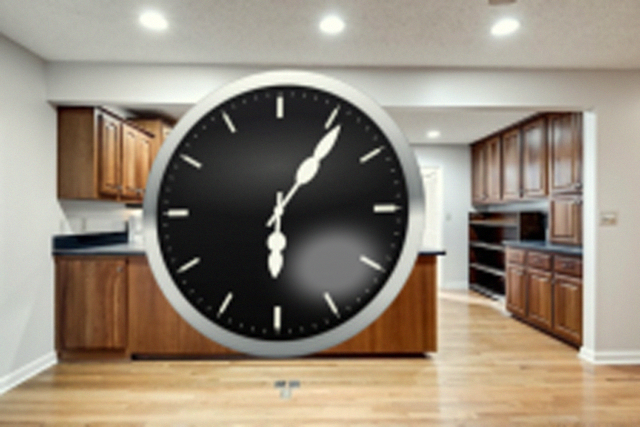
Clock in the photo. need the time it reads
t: 6:06
